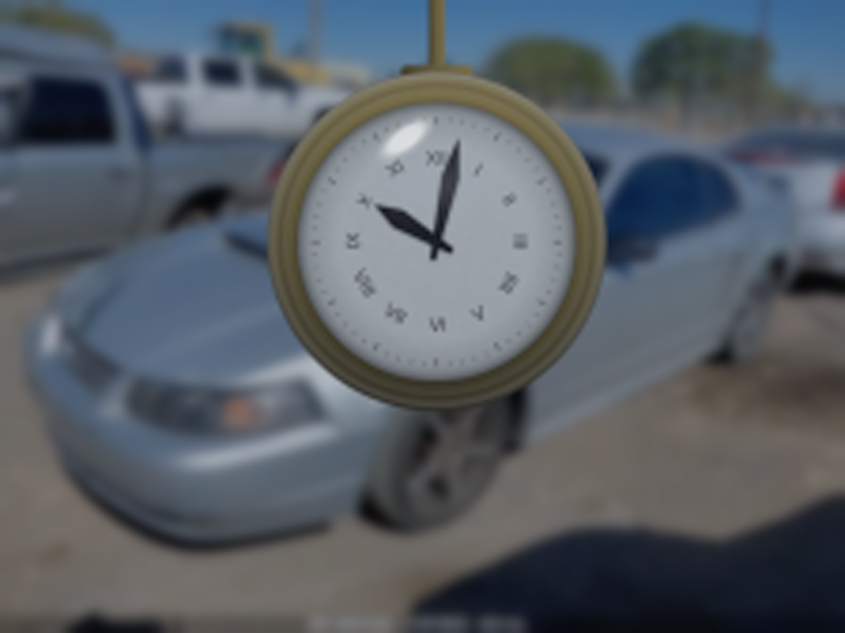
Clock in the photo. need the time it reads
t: 10:02
